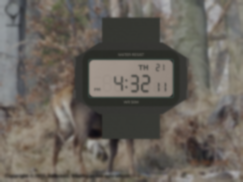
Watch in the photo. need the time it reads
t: 4:32:11
